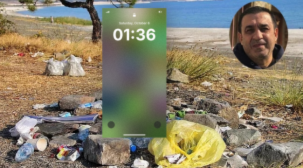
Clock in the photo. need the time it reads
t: 1:36
